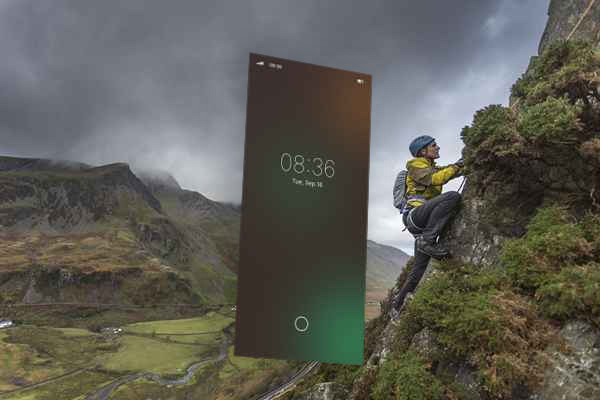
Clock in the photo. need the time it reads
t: 8:36
